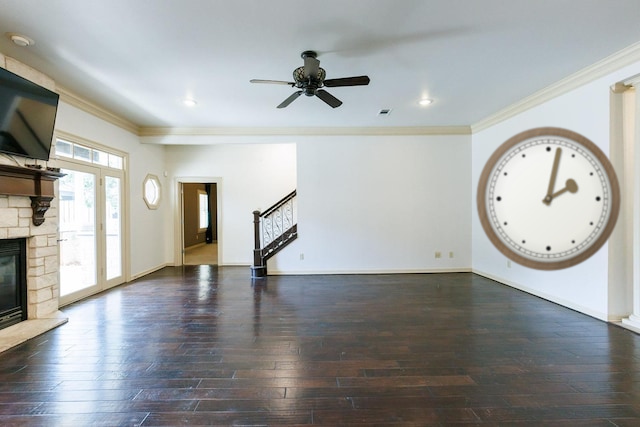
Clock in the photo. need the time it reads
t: 2:02
